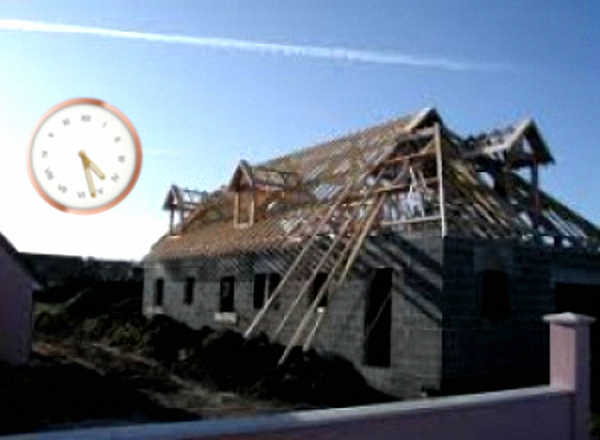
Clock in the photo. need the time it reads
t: 4:27
